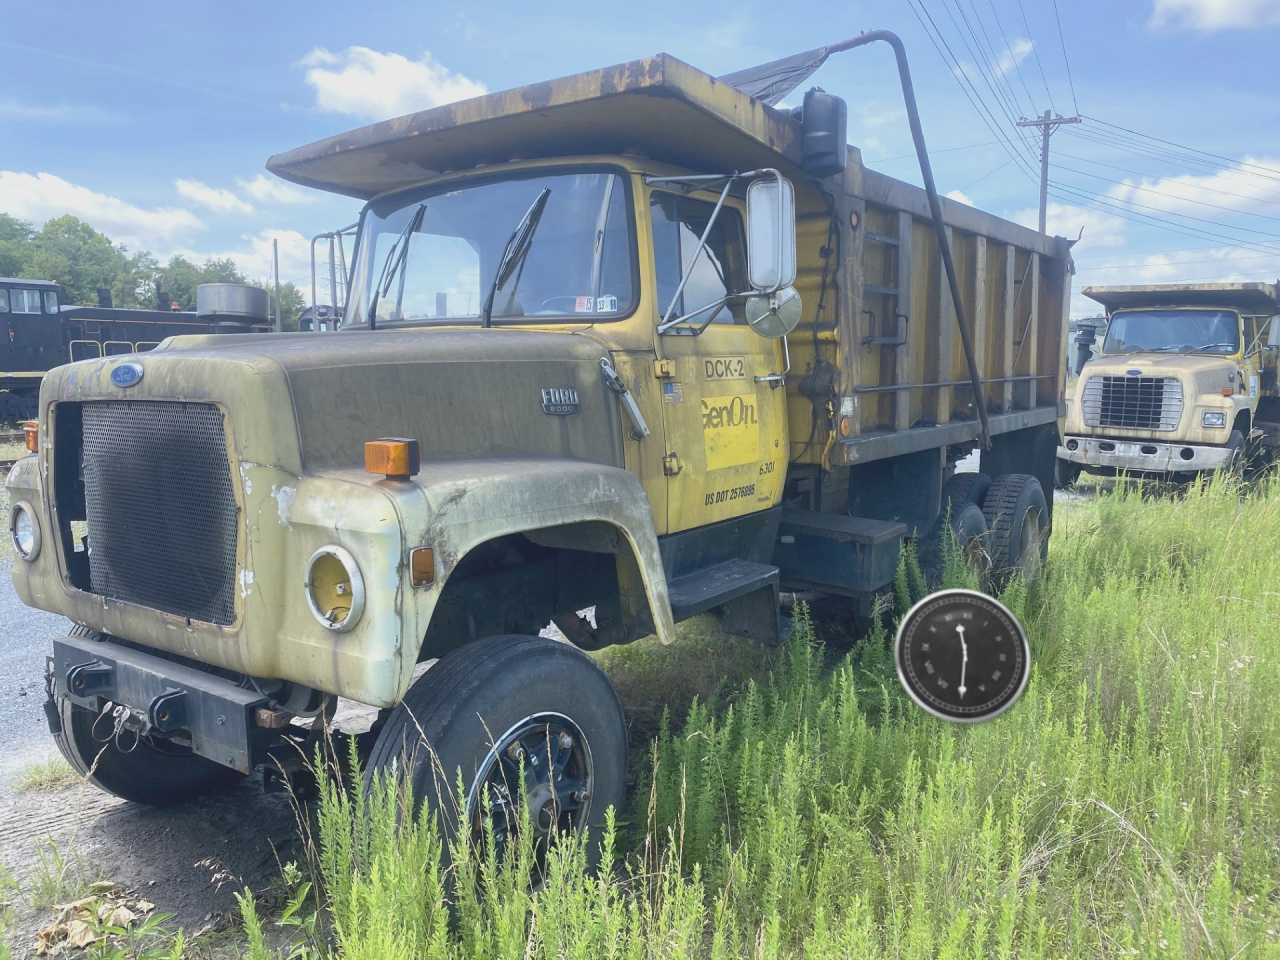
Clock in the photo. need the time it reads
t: 11:30
